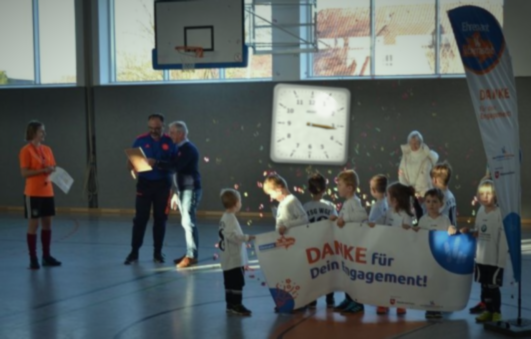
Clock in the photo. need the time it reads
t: 3:16
